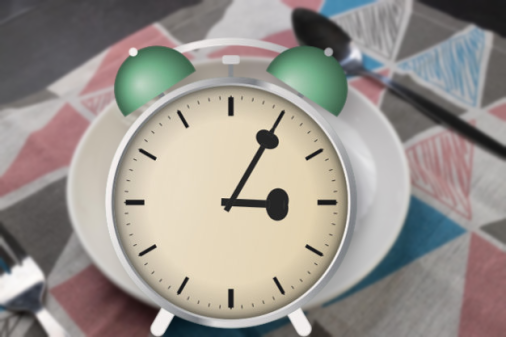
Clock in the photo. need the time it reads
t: 3:05
